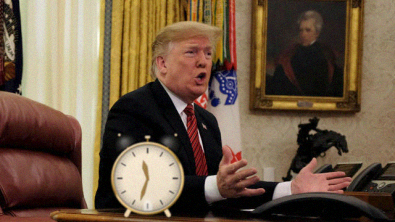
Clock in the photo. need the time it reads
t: 11:33
